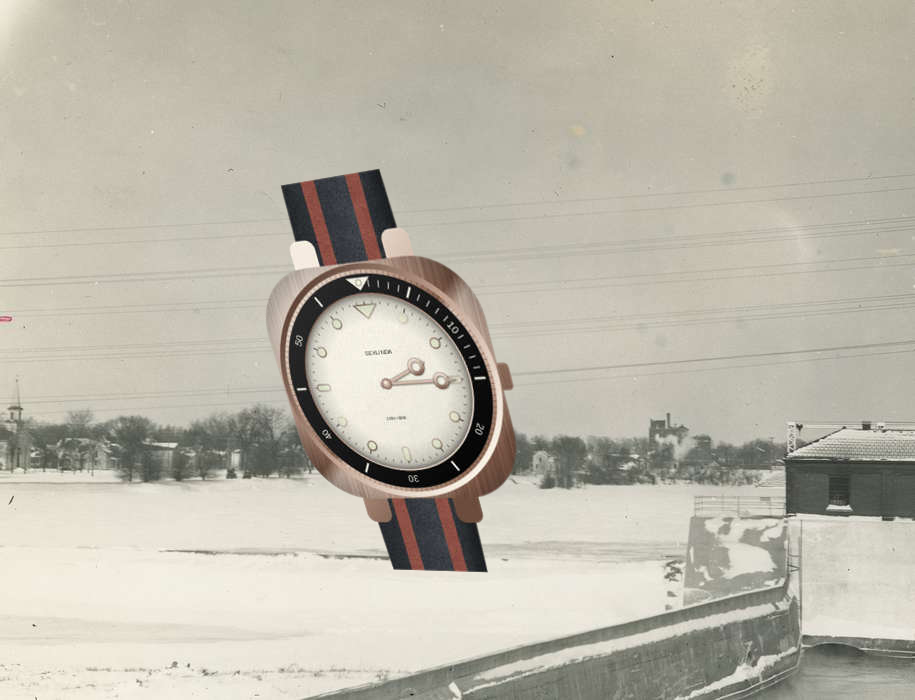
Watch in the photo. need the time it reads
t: 2:15
